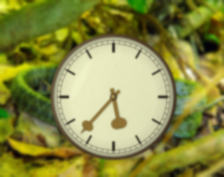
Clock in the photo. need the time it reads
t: 5:37
